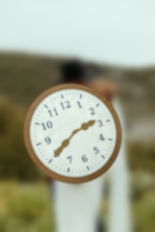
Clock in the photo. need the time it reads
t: 2:40
